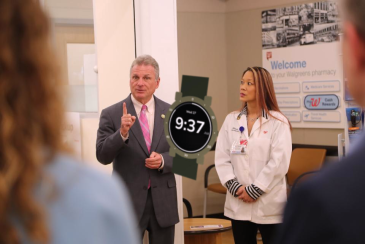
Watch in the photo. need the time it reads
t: 9:37
